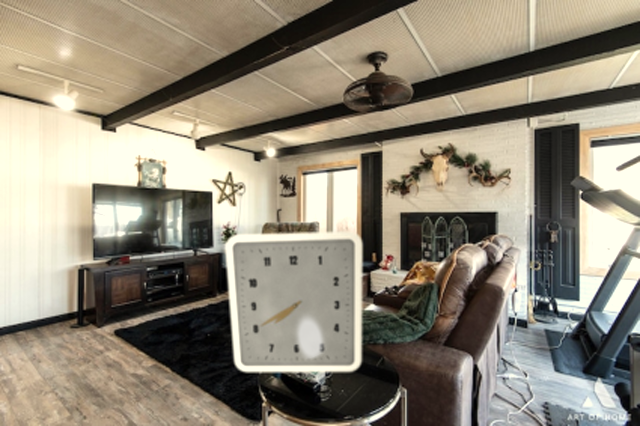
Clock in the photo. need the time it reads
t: 7:40
